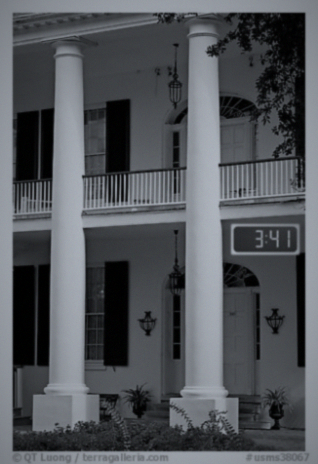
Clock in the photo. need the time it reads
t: 3:41
